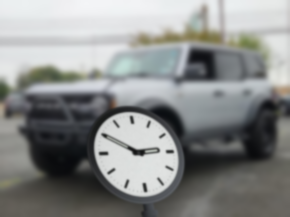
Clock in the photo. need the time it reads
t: 2:50
